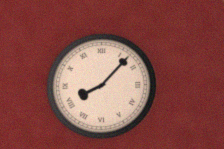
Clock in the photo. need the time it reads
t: 8:07
